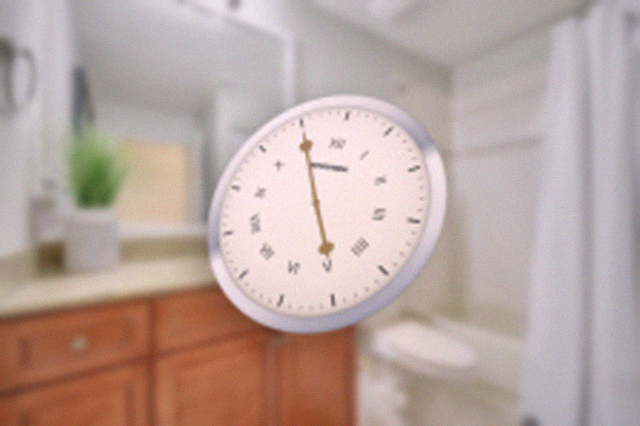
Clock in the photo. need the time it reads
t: 4:55
